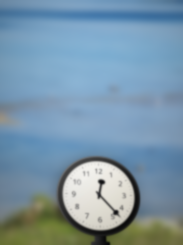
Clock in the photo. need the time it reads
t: 12:23
